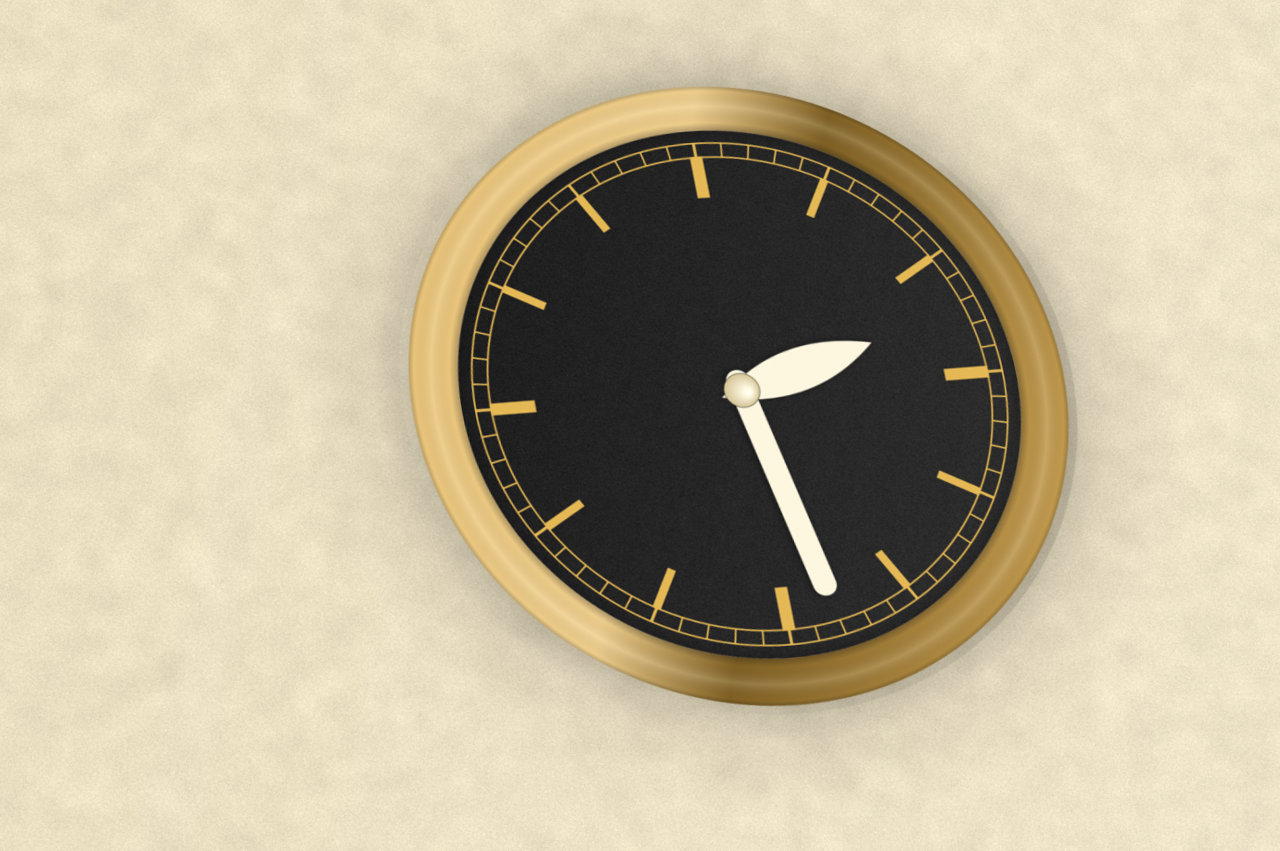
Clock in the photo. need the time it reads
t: 2:28
